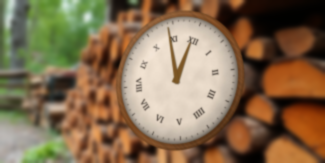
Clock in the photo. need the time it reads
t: 11:54
